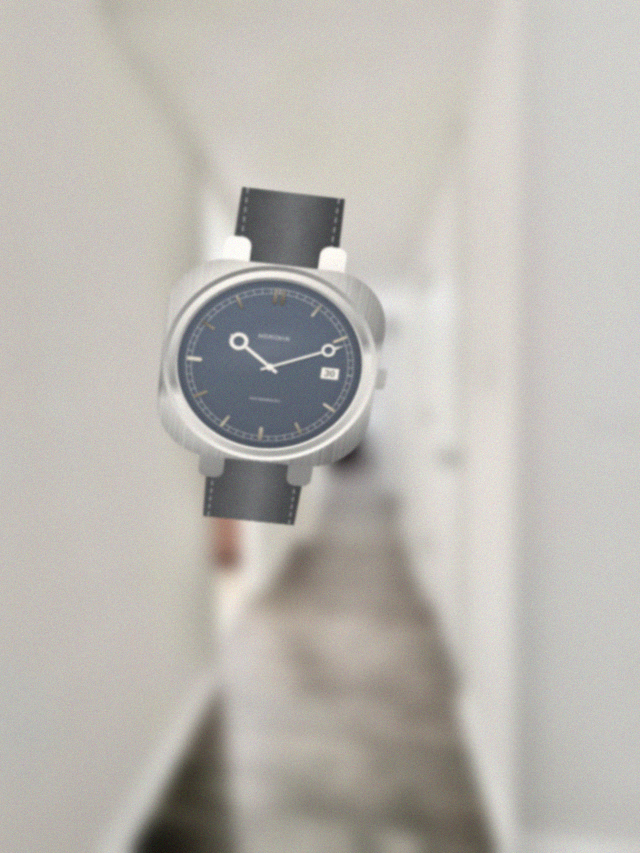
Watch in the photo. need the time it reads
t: 10:11
